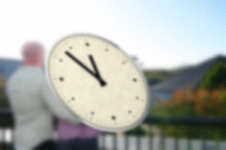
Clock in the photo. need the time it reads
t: 11:53
